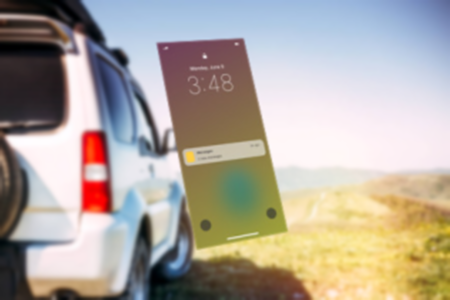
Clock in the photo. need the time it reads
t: 3:48
